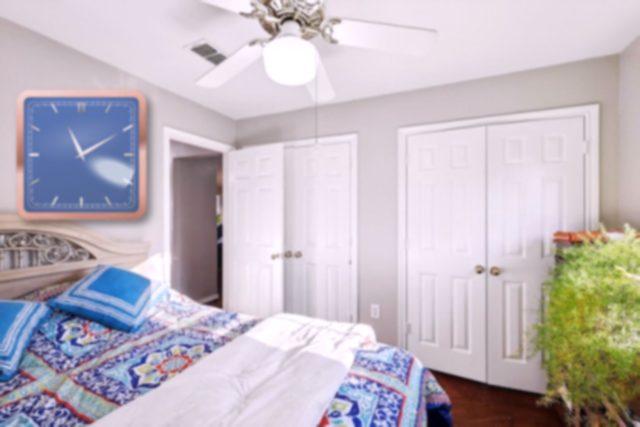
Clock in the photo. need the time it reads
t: 11:10
